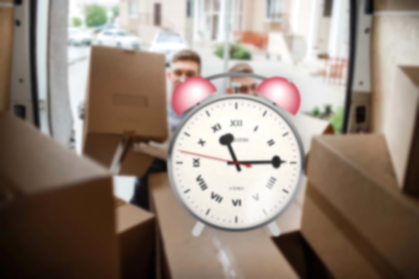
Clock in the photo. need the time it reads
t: 11:14:47
